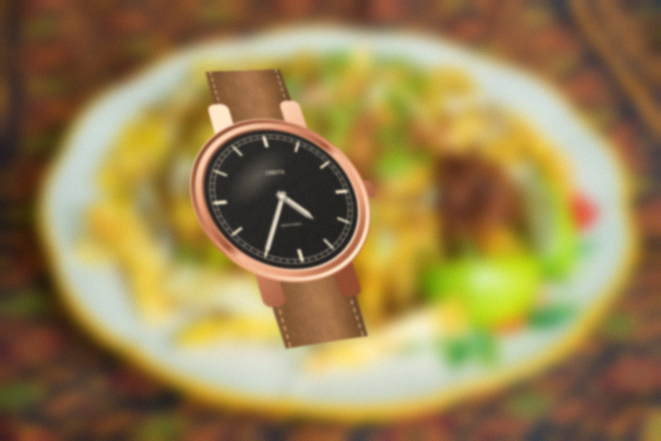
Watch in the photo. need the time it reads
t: 4:35
